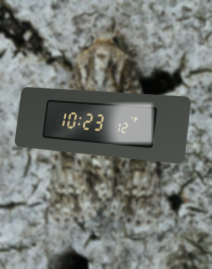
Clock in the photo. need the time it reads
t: 10:23
